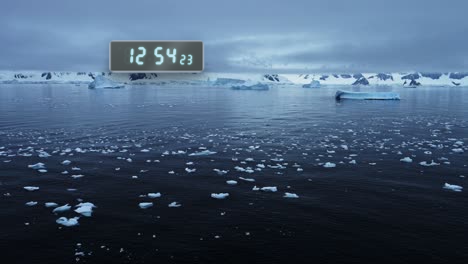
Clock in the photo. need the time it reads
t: 12:54:23
